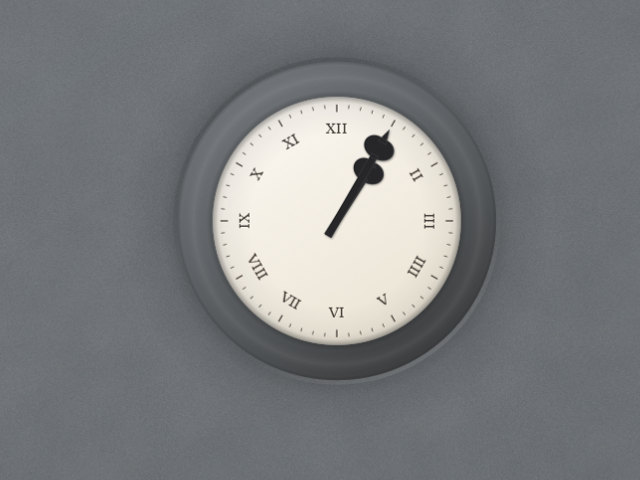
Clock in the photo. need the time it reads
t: 1:05
